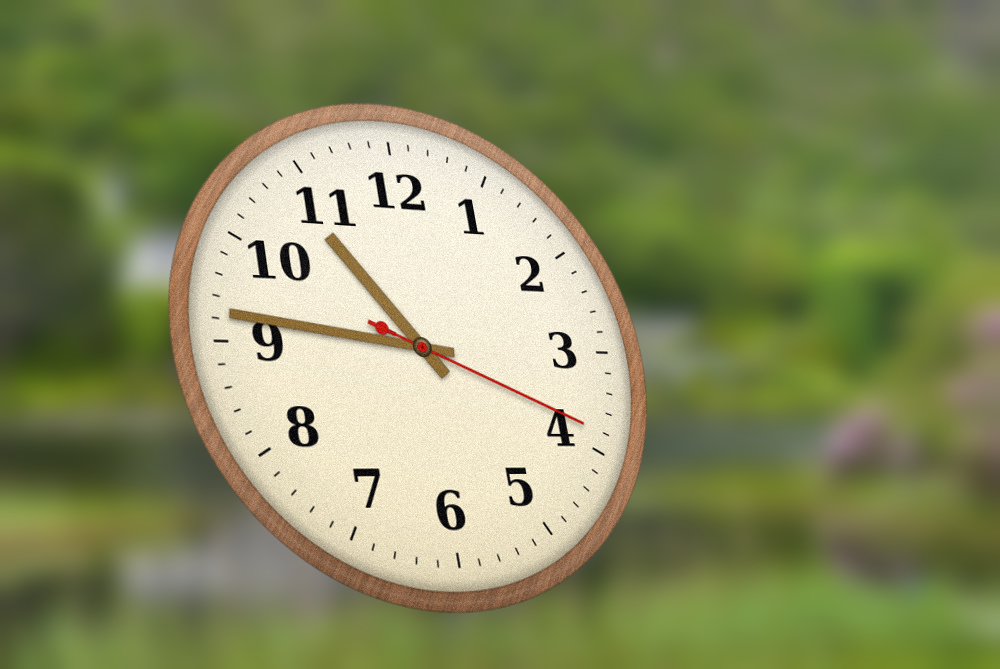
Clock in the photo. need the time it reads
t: 10:46:19
